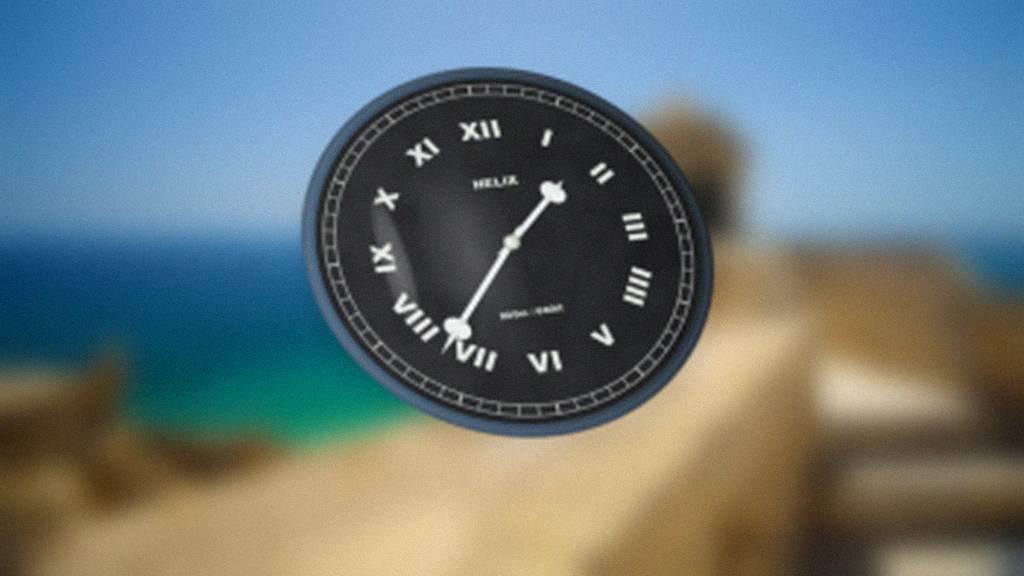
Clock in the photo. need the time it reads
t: 1:37
